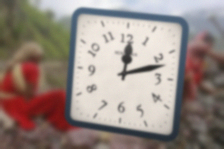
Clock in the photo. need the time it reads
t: 12:12
